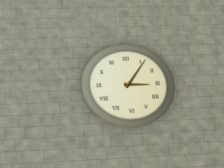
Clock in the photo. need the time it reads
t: 3:06
